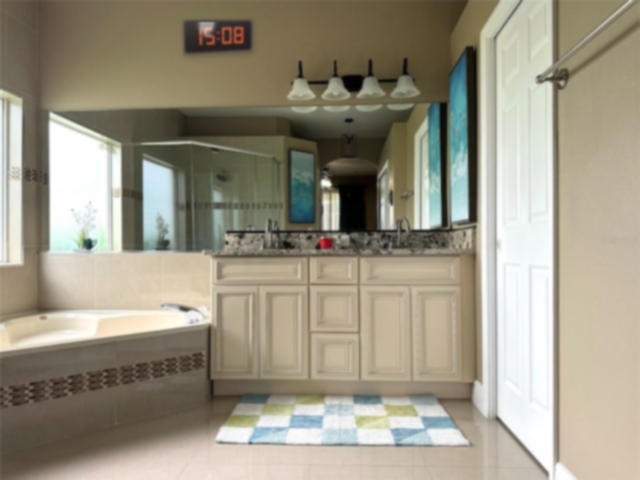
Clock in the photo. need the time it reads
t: 15:08
